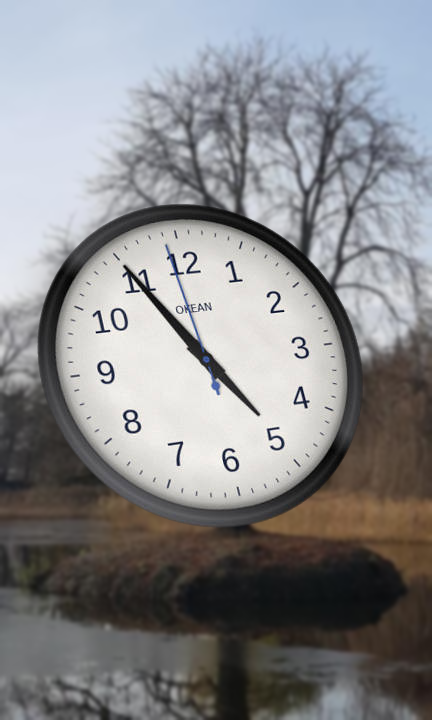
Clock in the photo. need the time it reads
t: 4:54:59
